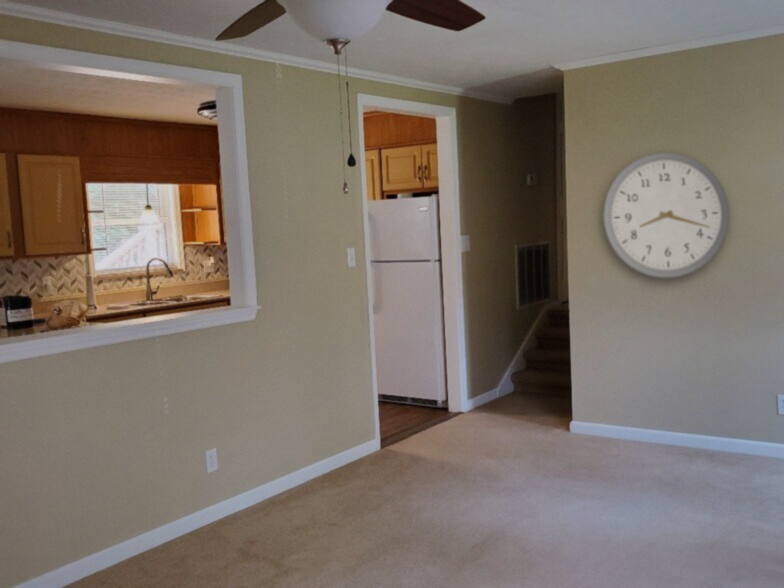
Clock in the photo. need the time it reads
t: 8:18
